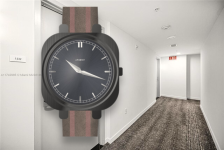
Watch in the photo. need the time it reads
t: 10:18
